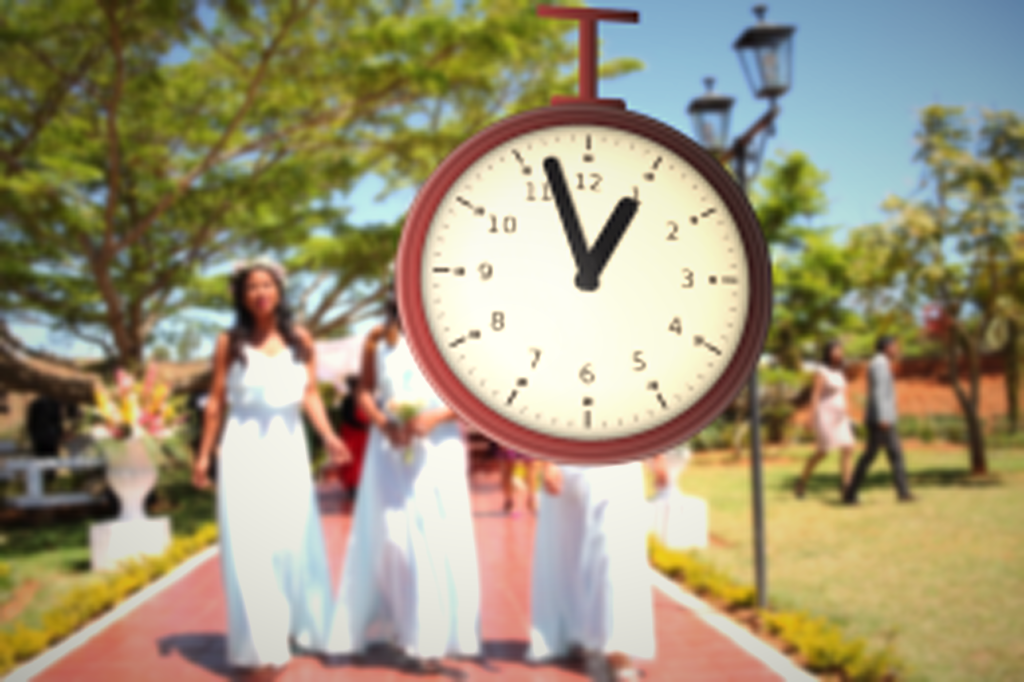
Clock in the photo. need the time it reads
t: 12:57
